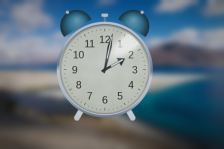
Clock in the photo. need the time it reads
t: 2:02
